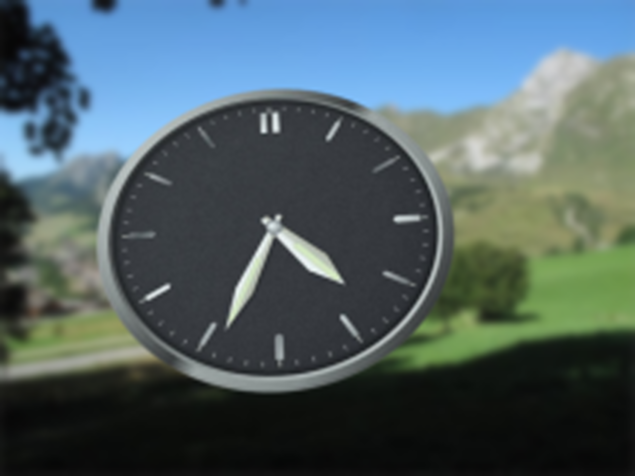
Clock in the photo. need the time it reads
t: 4:34
